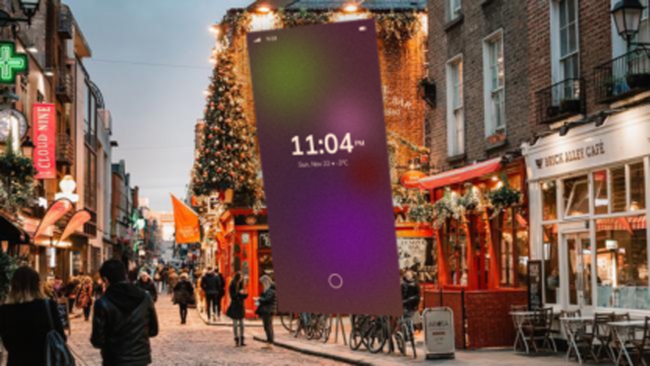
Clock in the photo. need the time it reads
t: 11:04
